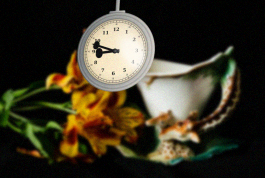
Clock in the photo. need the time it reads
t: 8:48
